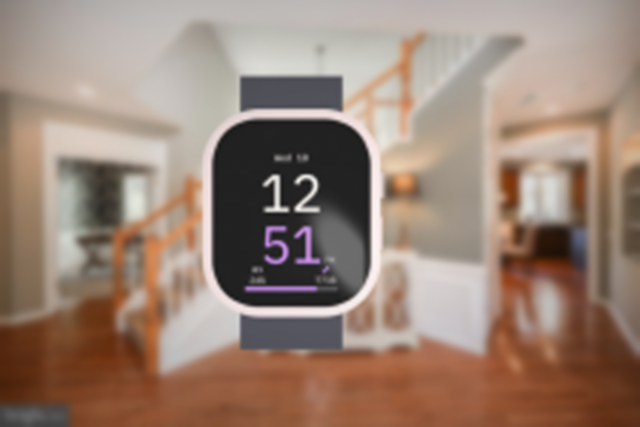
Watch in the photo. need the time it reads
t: 12:51
